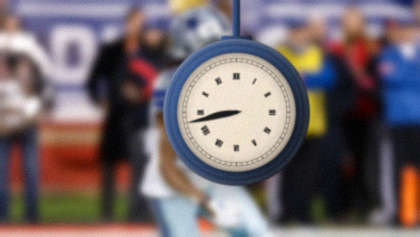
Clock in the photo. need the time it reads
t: 8:43
